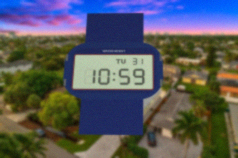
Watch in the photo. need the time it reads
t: 10:59
